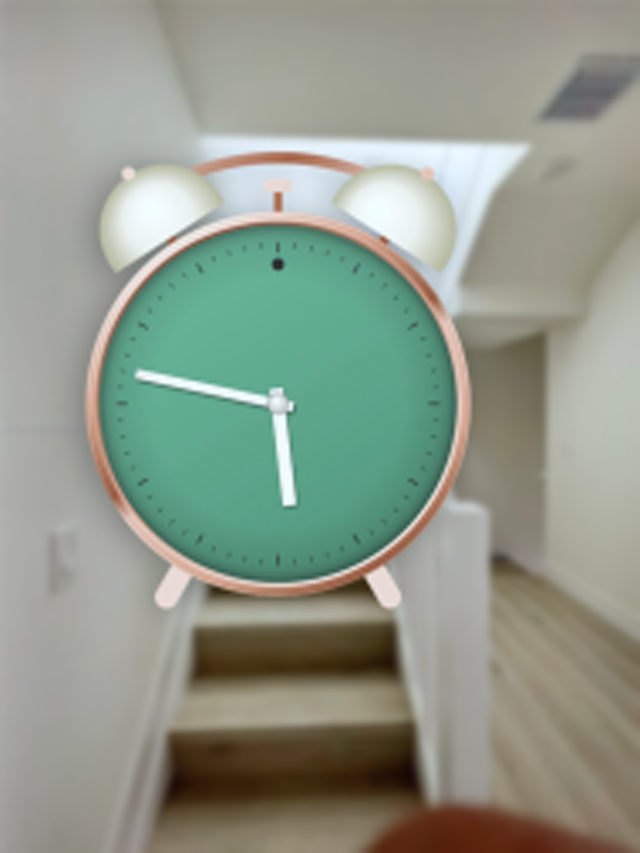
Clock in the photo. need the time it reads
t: 5:47
